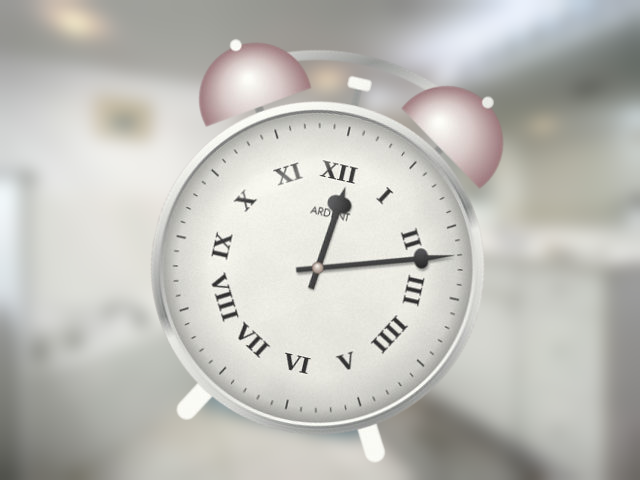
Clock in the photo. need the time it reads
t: 12:12
